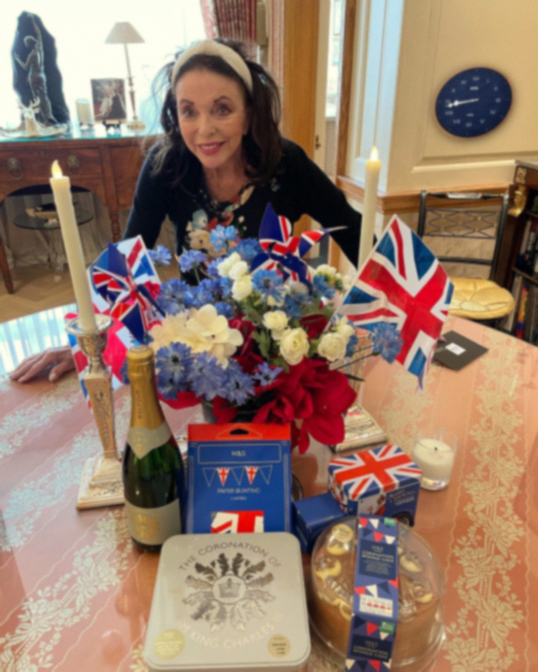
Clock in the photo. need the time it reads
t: 8:43
